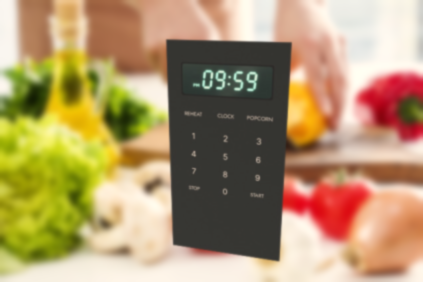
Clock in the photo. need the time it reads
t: 9:59
